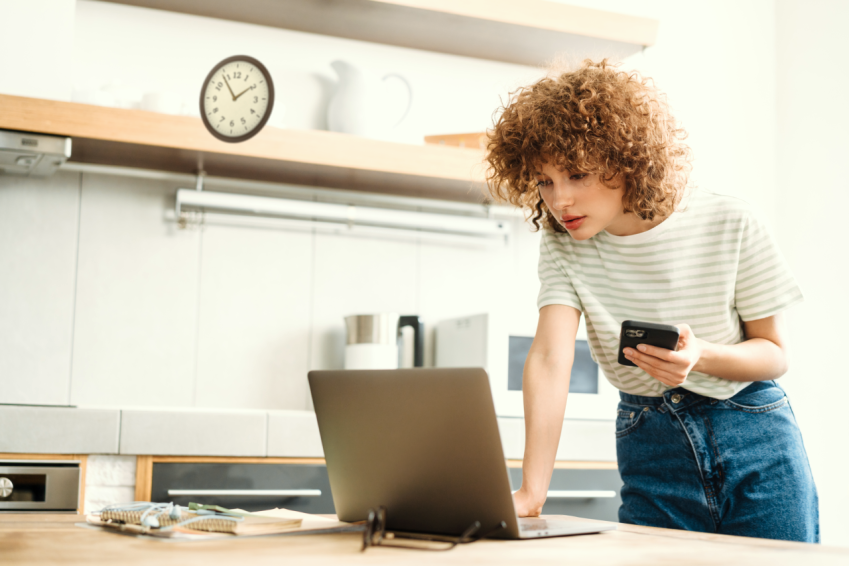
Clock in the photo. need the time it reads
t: 1:54
